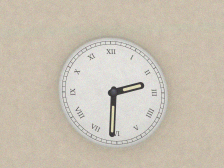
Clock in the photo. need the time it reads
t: 2:31
